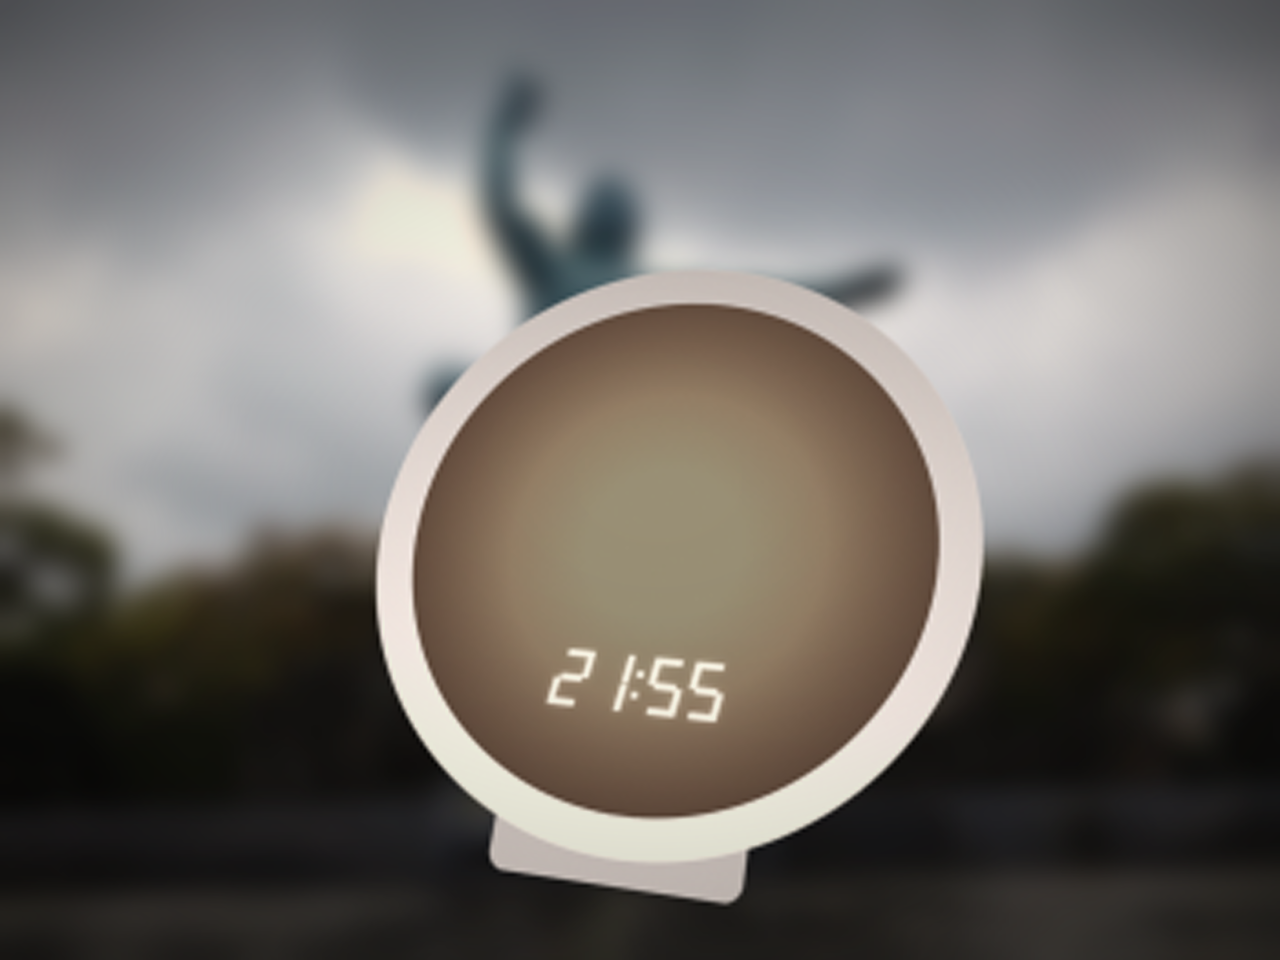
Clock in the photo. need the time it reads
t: 21:55
